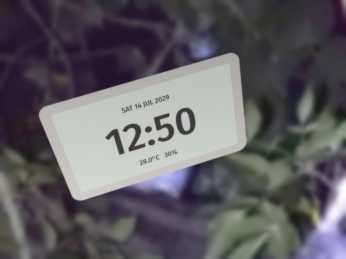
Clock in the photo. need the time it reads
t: 12:50
